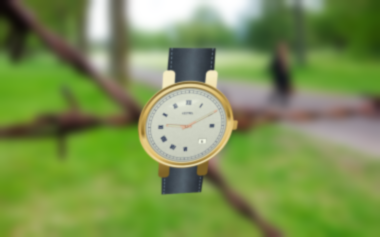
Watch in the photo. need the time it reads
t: 9:10
